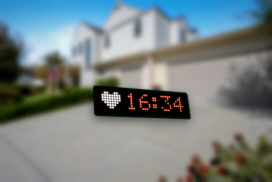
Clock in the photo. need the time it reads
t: 16:34
